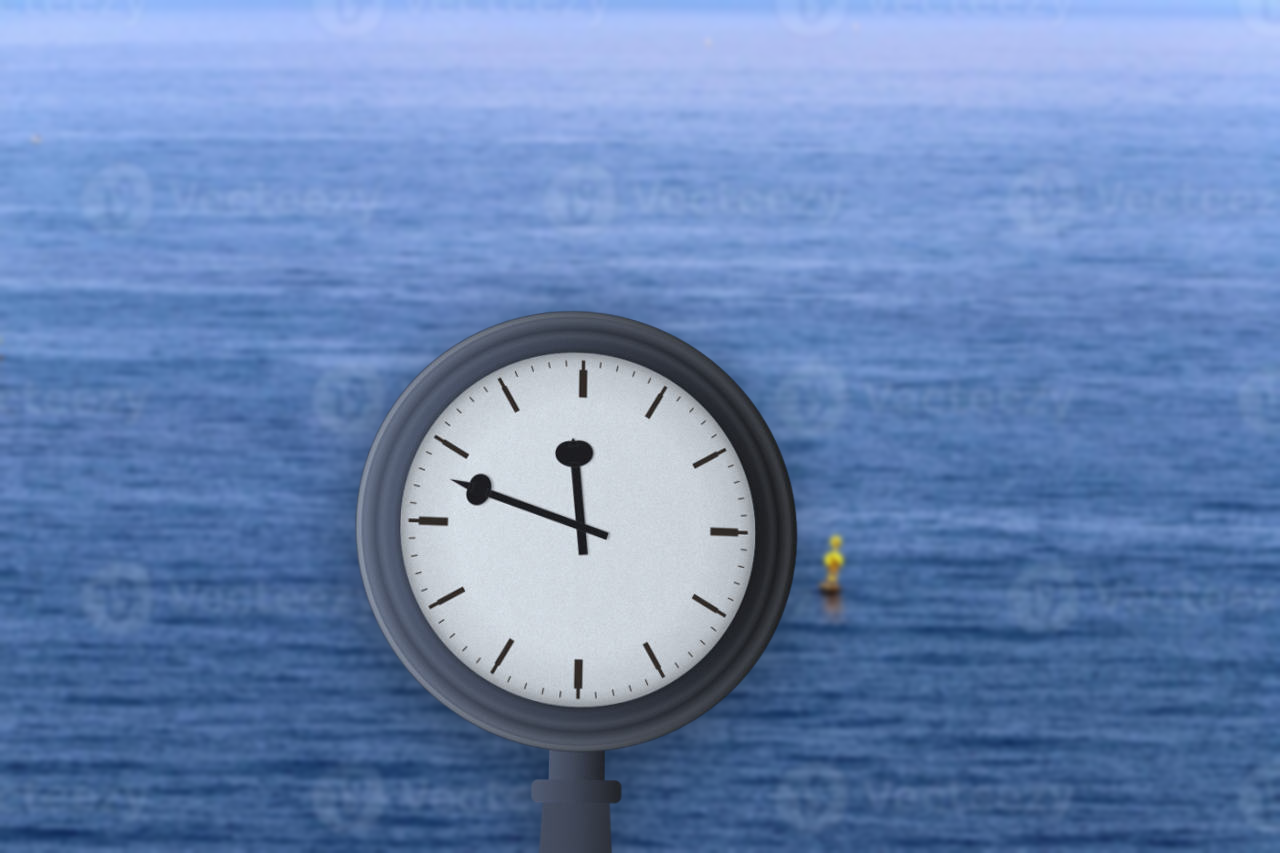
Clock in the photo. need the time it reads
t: 11:48
